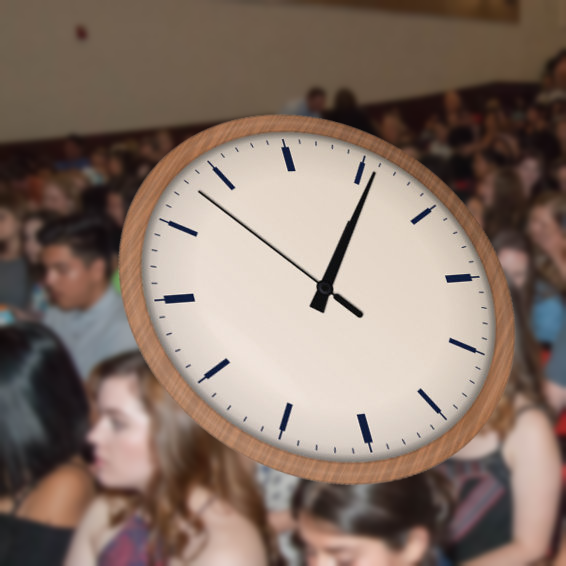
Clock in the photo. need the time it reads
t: 1:05:53
